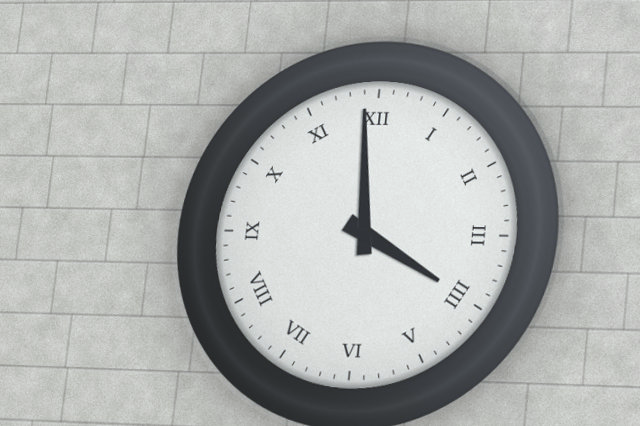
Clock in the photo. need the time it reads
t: 3:59
